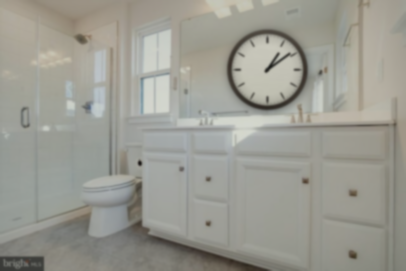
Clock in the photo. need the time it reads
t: 1:09
